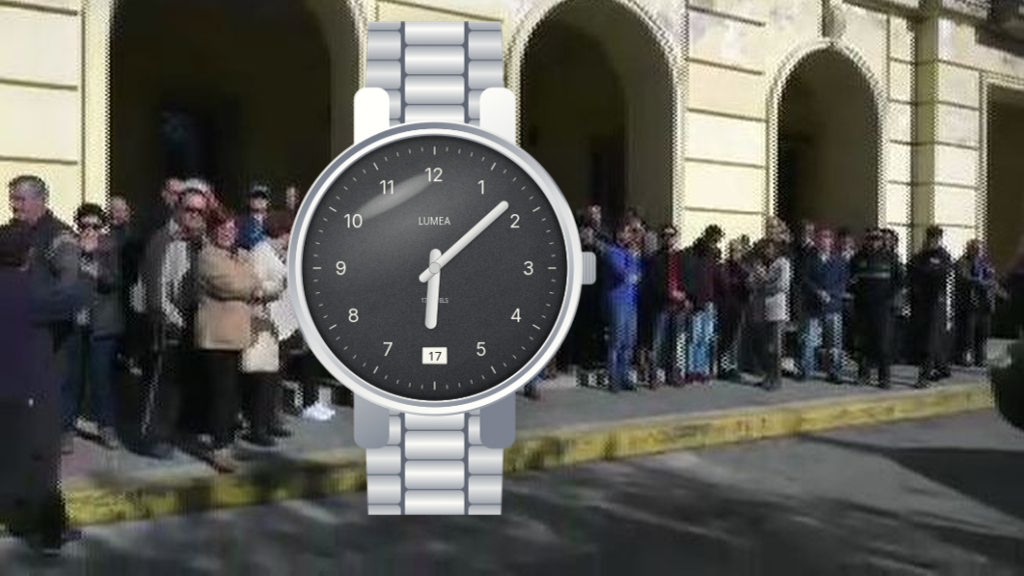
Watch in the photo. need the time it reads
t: 6:08
